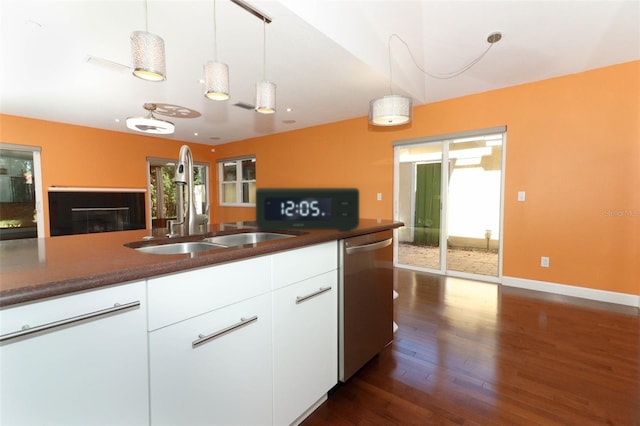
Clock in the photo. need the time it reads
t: 12:05
